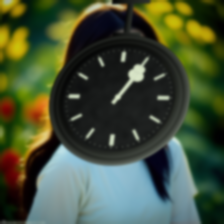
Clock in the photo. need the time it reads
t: 1:05
